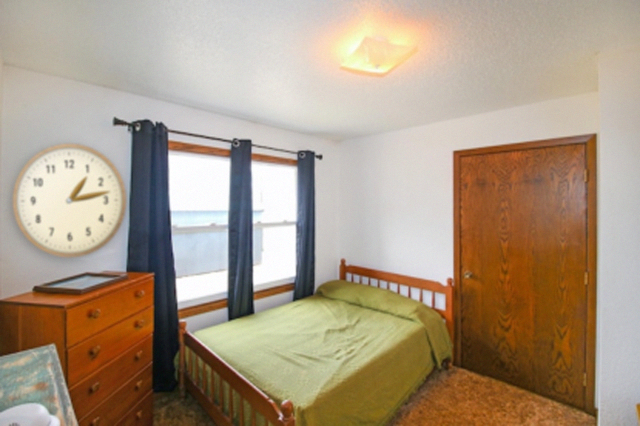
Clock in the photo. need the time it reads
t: 1:13
